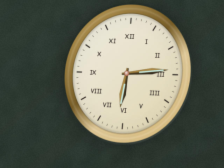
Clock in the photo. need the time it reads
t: 6:14
